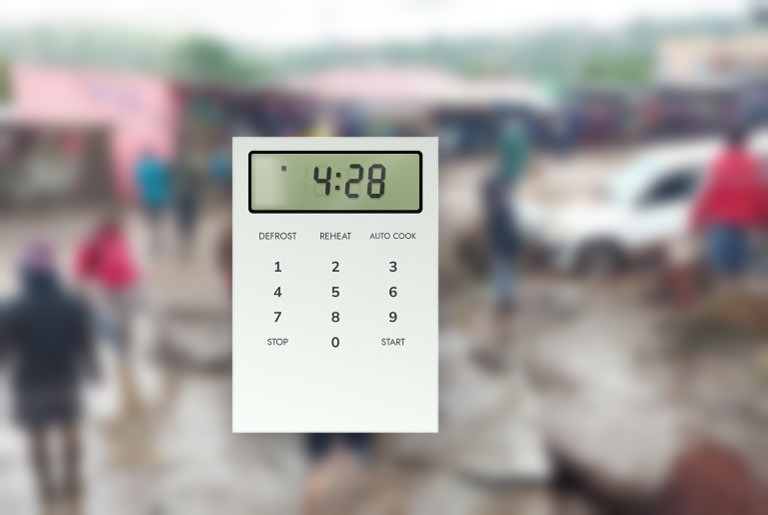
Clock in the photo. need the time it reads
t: 4:28
